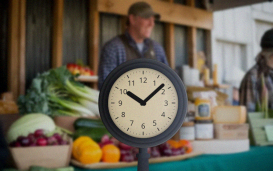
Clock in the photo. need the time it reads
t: 10:08
